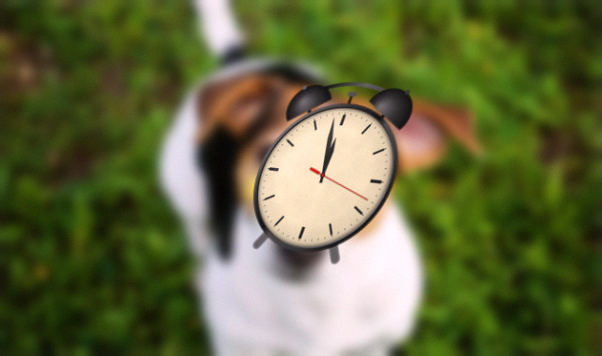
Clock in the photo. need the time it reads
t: 11:58:18
